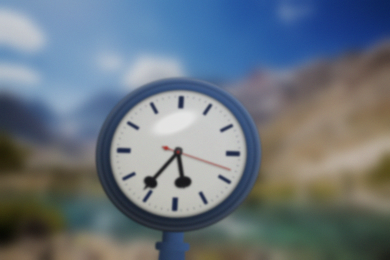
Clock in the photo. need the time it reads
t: 5:36:18
